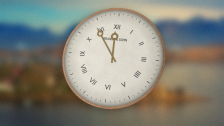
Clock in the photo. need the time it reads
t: 11:54
